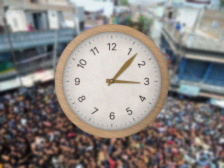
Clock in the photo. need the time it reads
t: 3:07
